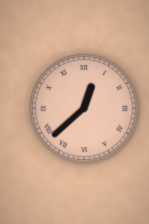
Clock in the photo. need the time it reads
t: 12:38
